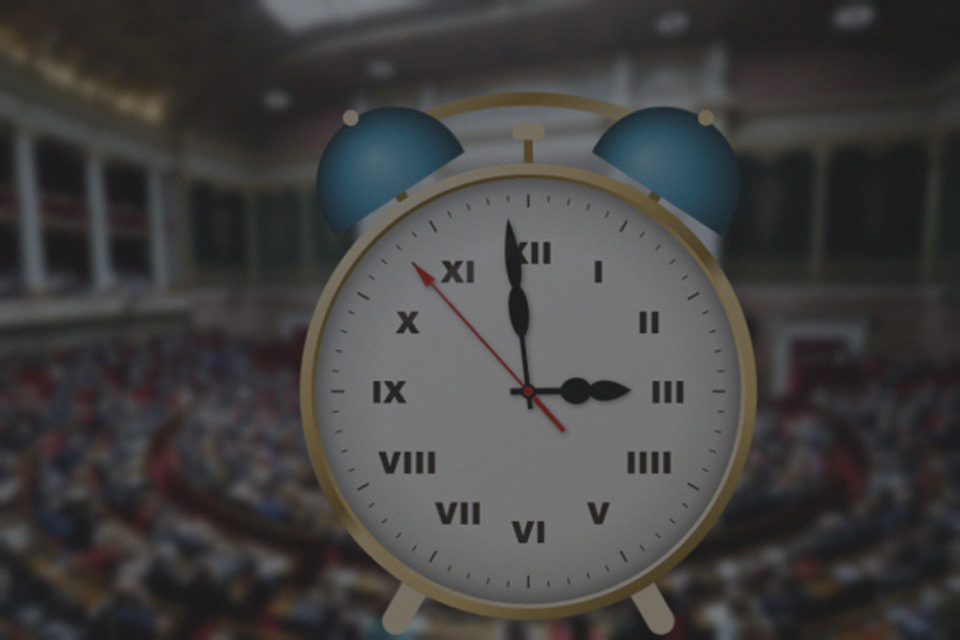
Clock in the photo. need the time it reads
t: 2:58:53
